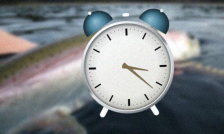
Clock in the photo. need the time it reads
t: 3:22
